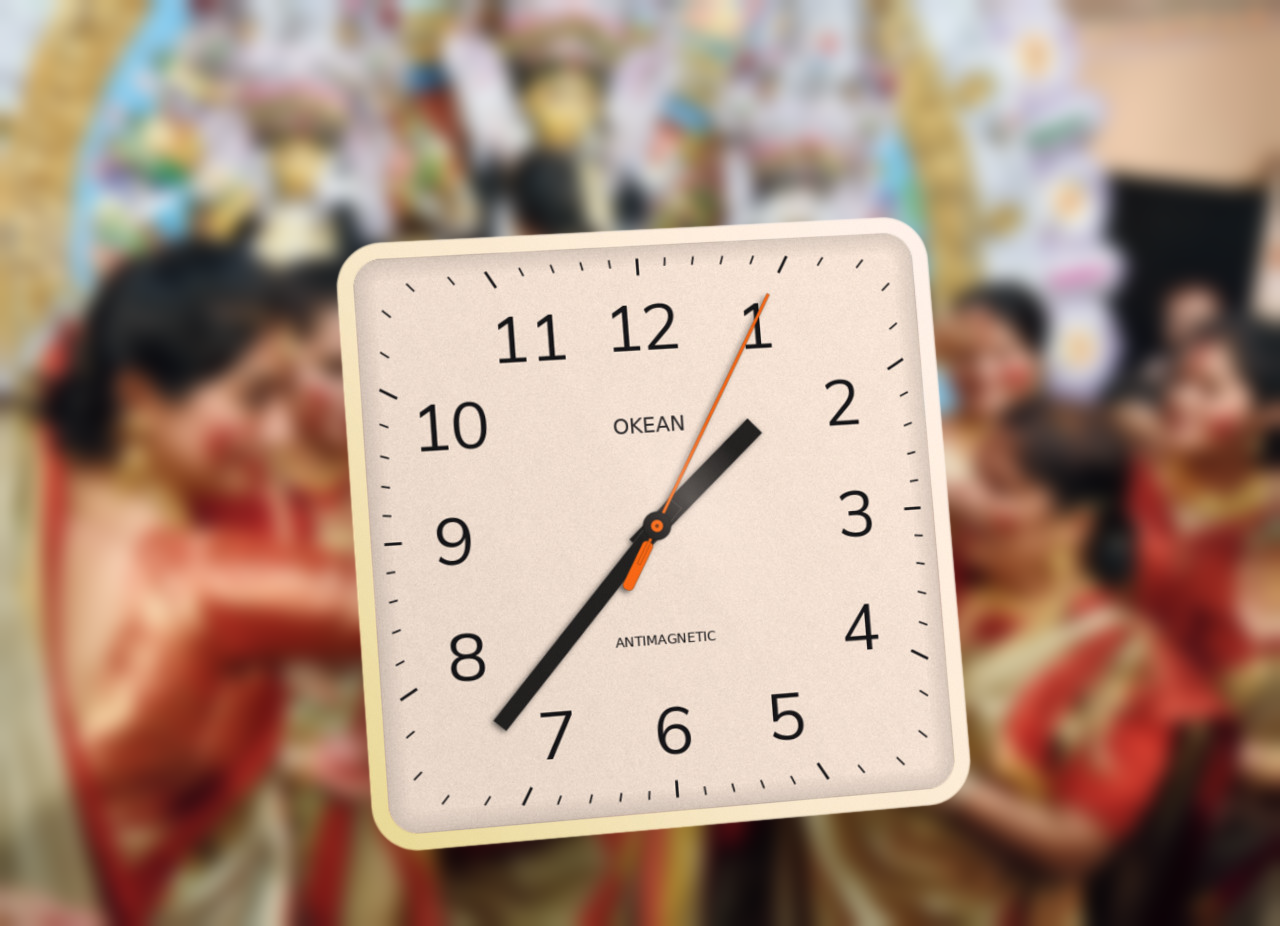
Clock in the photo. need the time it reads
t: 1:37:05
